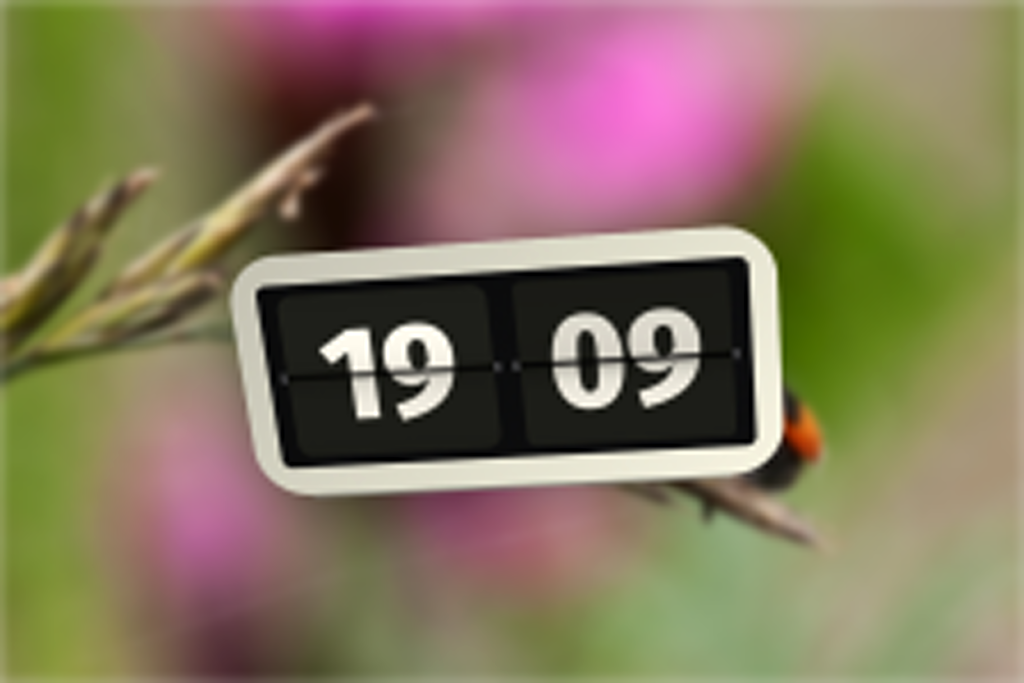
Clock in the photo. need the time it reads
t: 19:09
